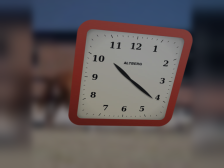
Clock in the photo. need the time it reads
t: 10:21
